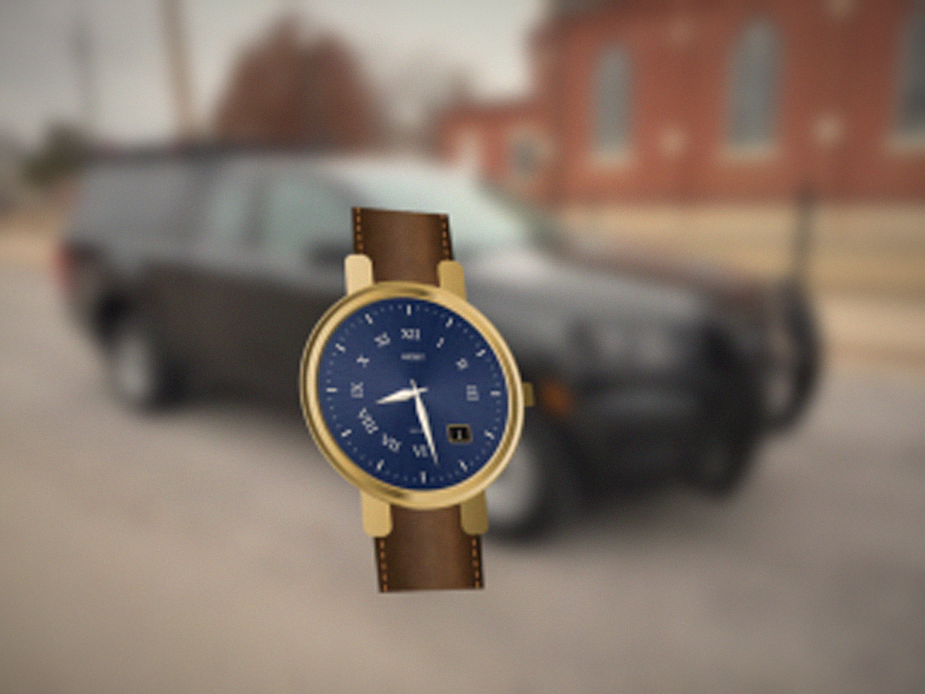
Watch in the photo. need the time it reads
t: 8:28
